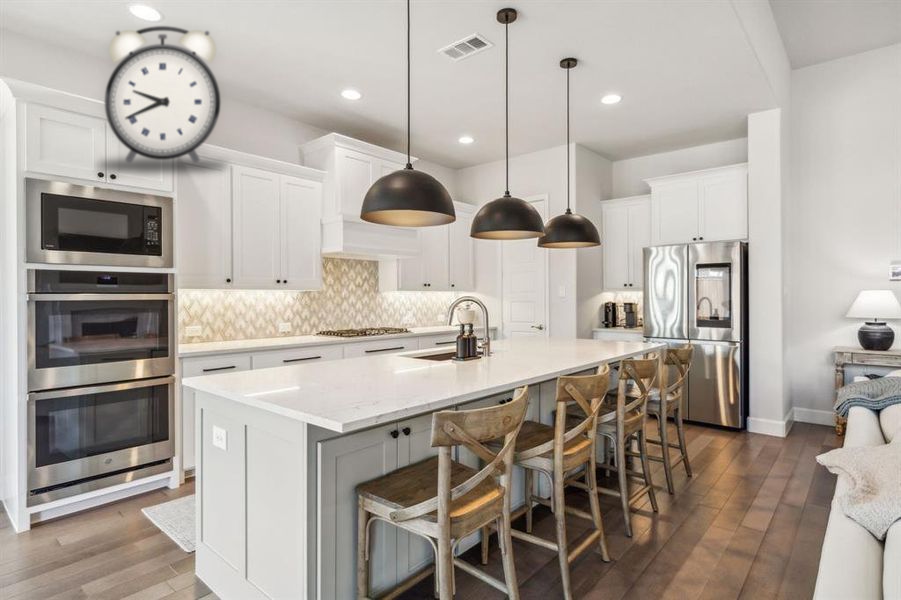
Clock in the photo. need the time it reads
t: 9:41
